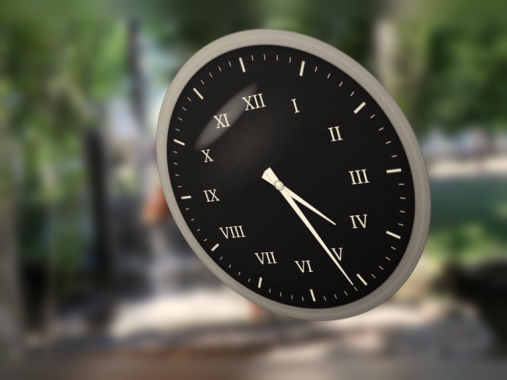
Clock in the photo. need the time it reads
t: 4:26
